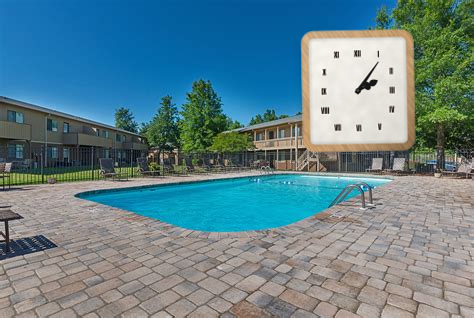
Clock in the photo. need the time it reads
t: 2:06
